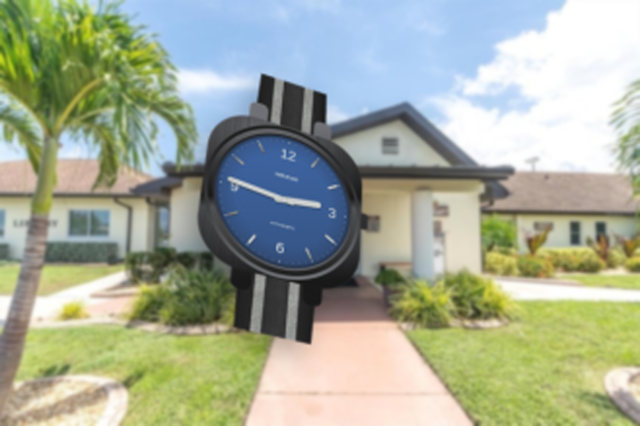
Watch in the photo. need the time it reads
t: 2:46
